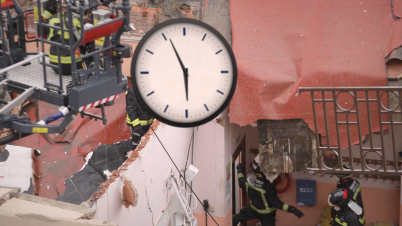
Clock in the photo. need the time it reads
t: 5:56
